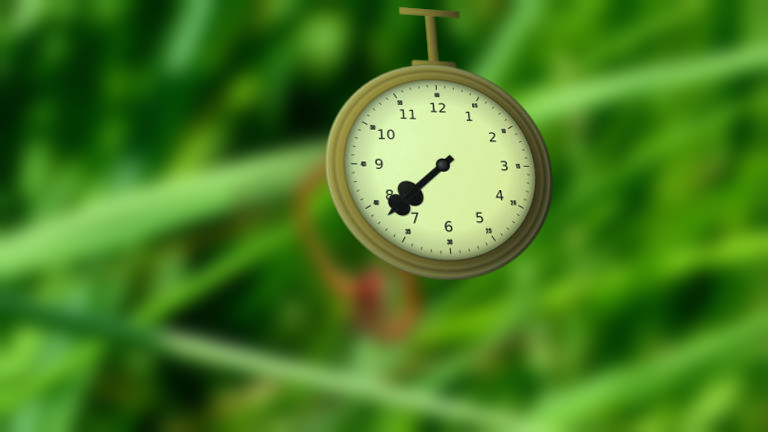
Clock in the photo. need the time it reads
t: 7:38
